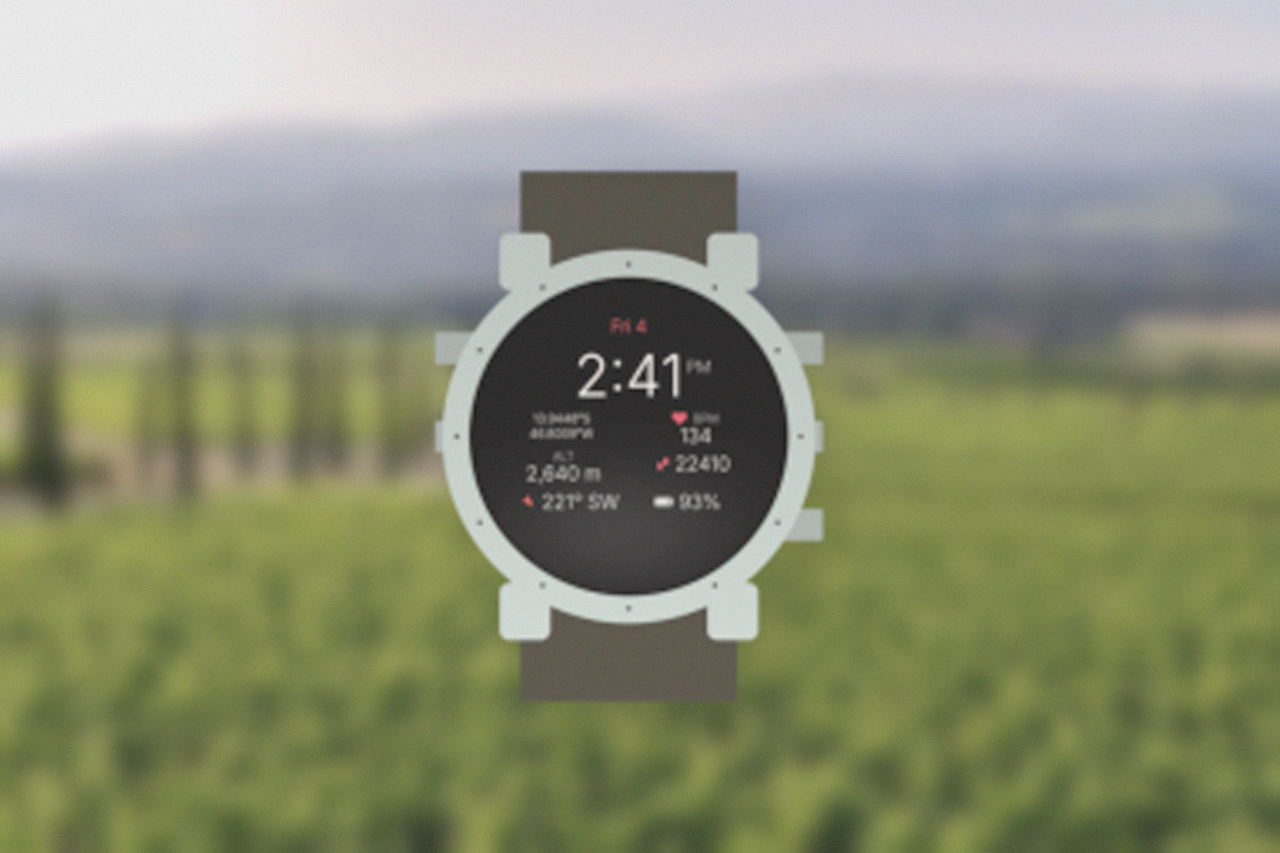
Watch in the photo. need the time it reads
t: 2:41
